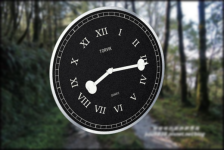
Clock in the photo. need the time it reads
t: 8:16
